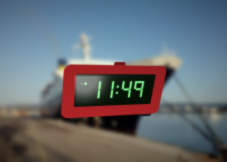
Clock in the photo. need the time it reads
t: 11:49
